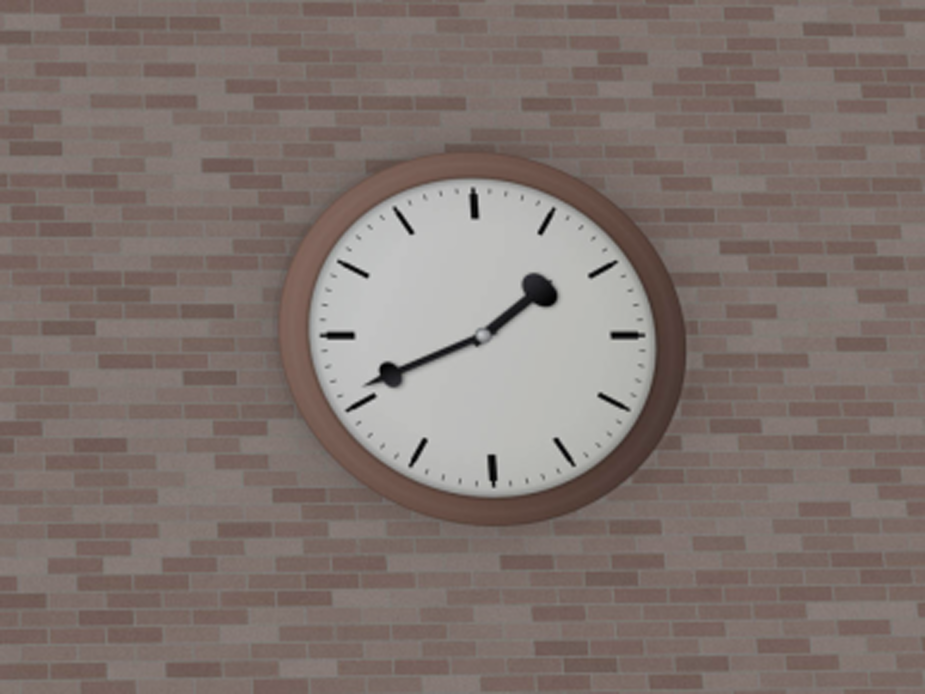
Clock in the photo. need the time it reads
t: 1:41
